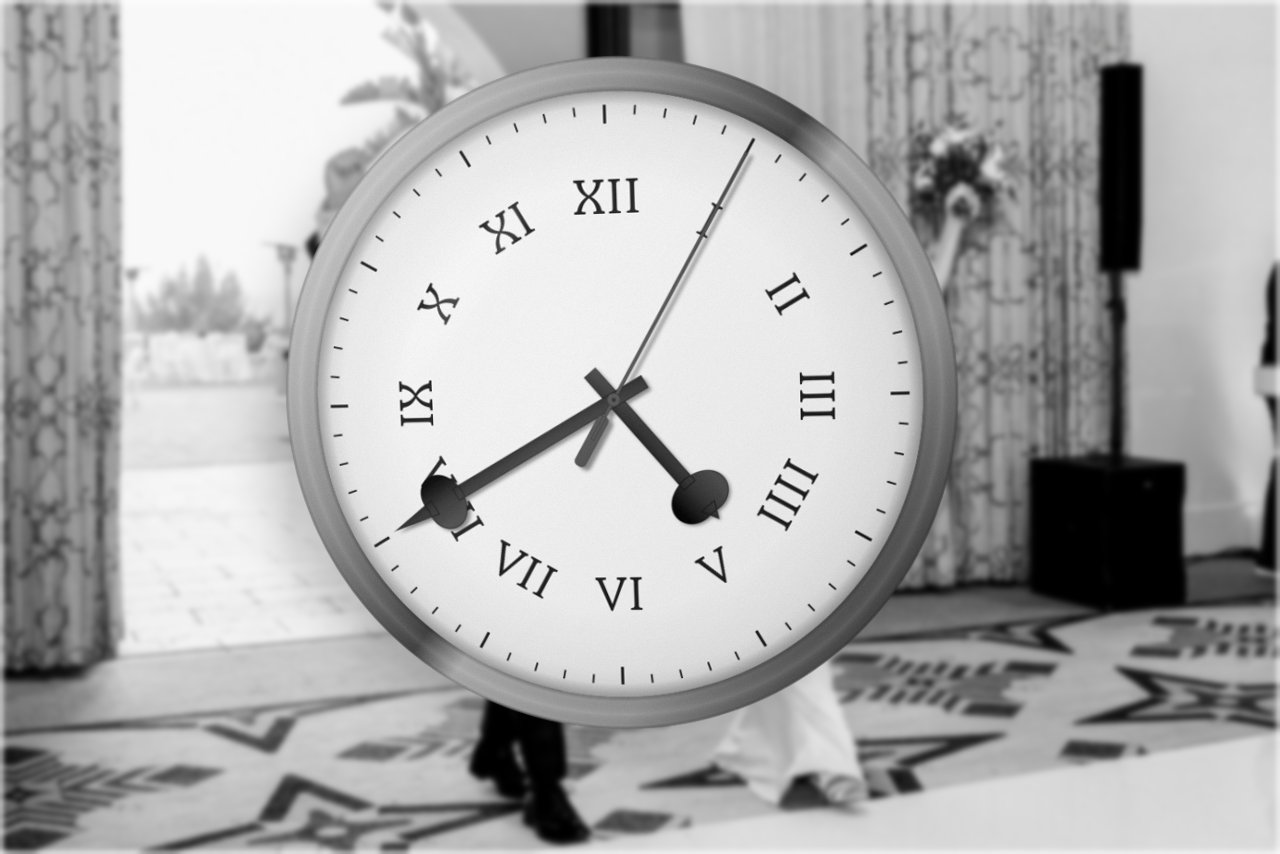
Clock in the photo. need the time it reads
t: 4:40:05
